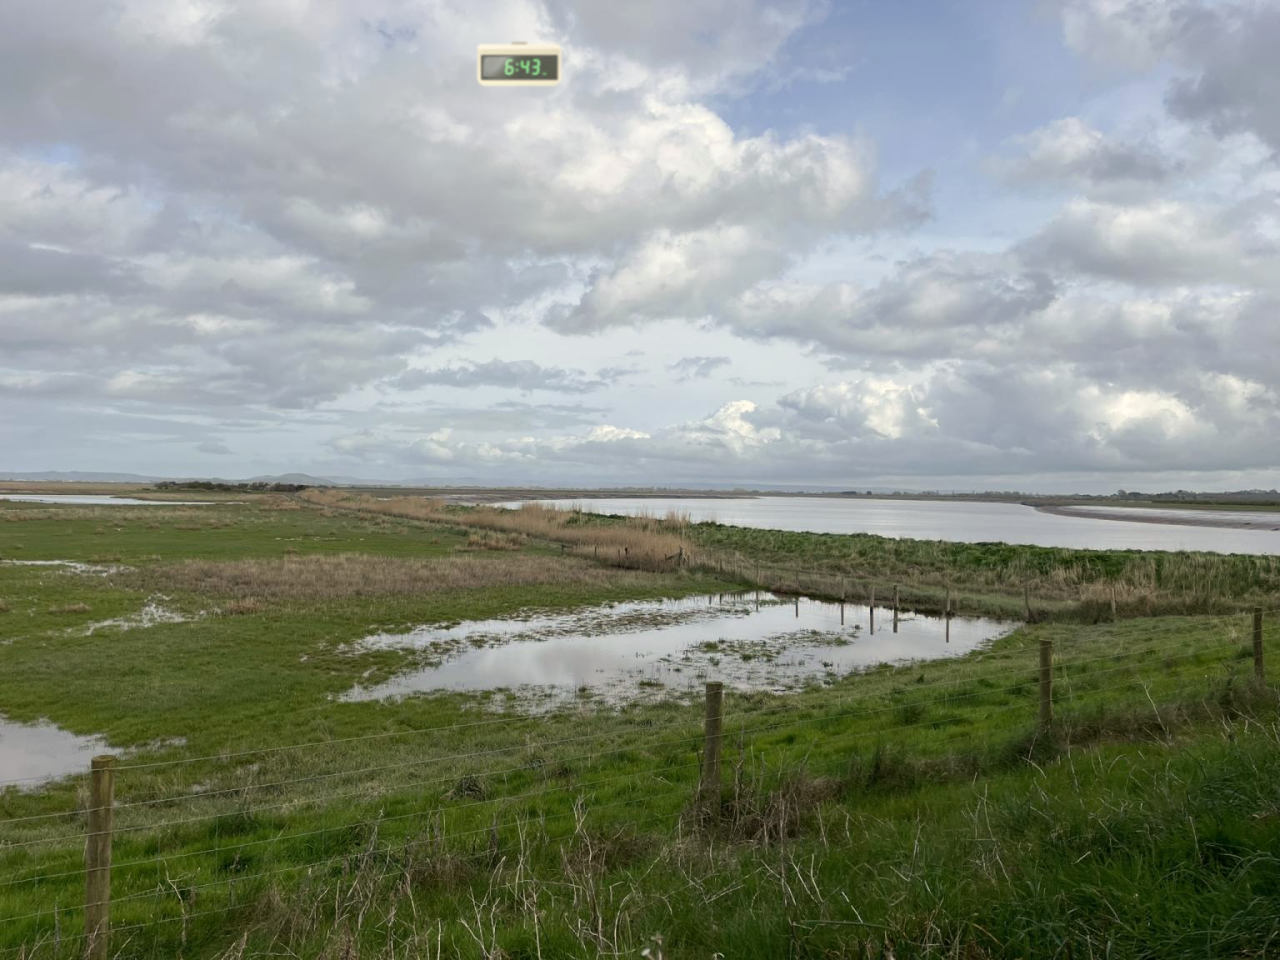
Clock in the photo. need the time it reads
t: 6:43
